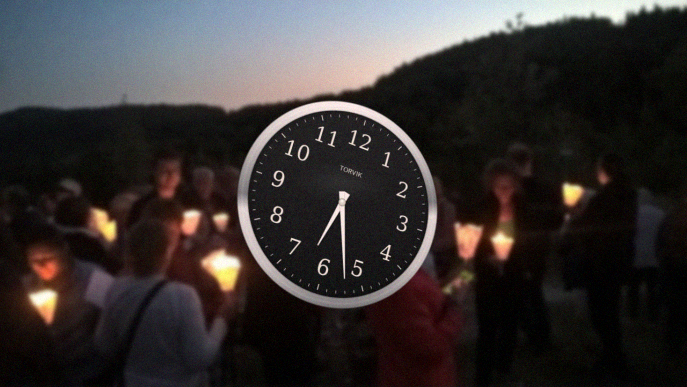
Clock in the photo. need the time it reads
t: 6:27
